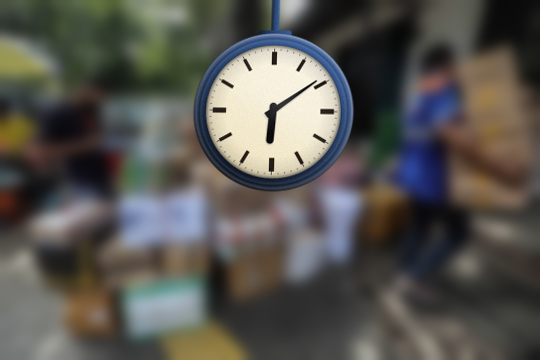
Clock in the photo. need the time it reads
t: 6:09
